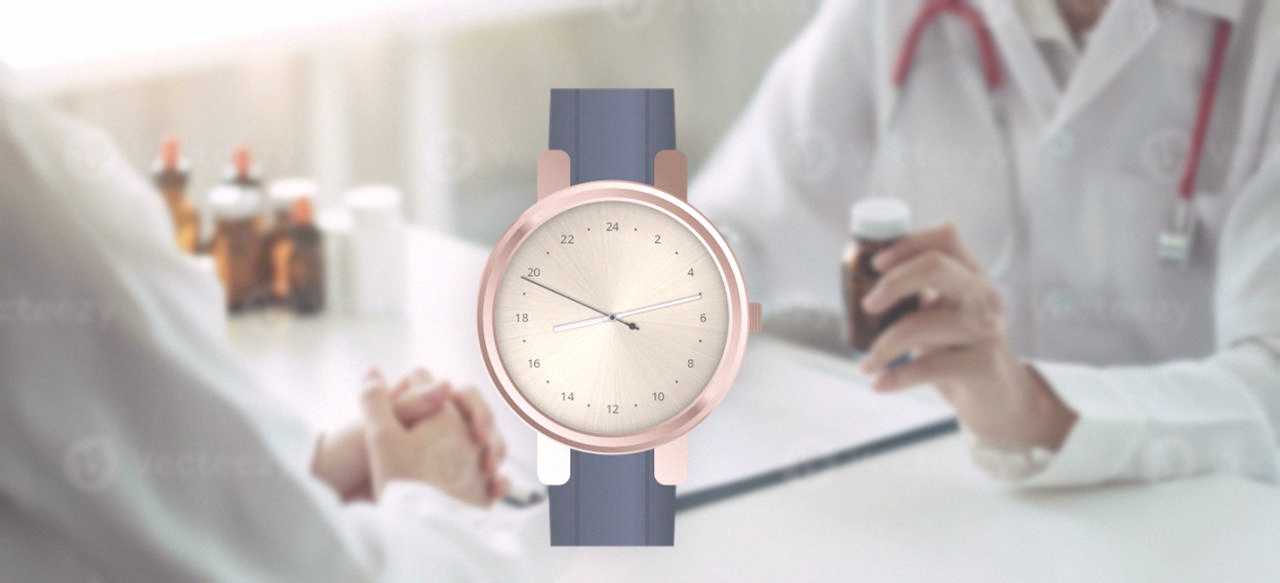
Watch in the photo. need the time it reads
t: 17:12:49
